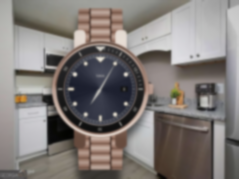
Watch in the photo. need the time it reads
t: 7:05
